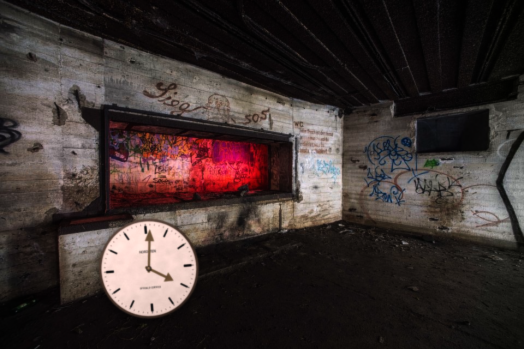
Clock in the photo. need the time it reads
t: 4:01
